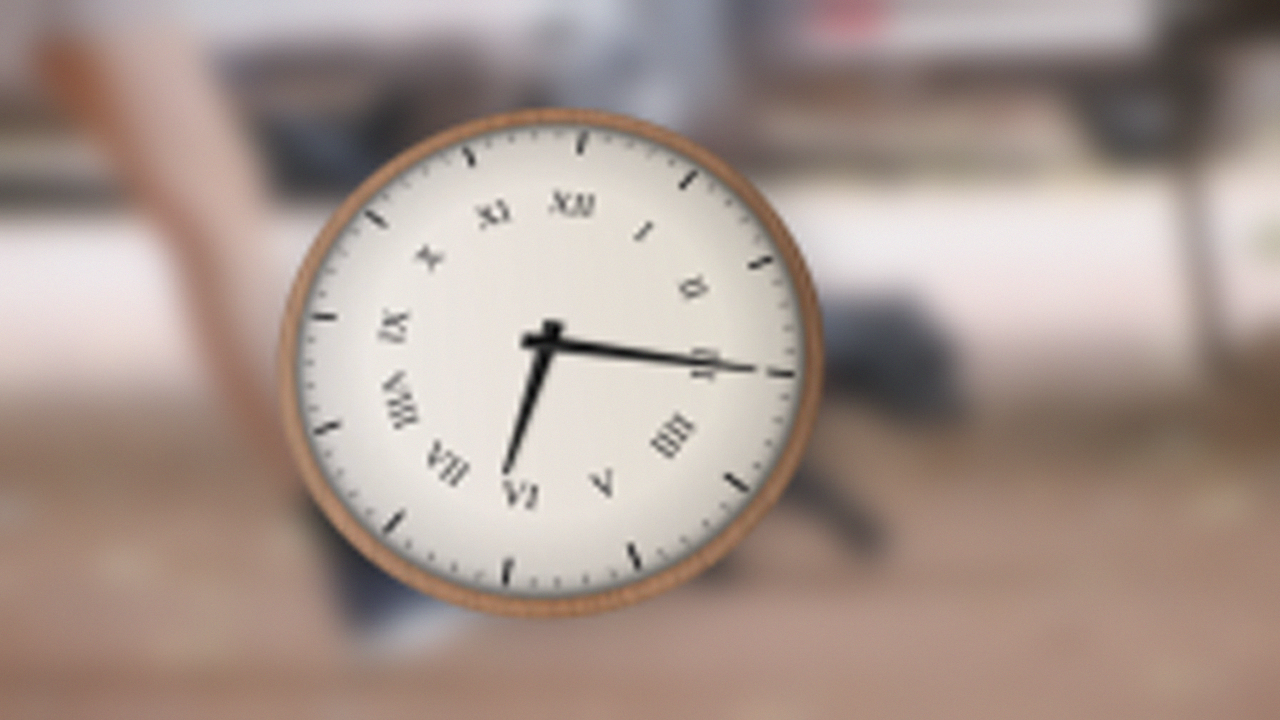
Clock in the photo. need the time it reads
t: 6:15
